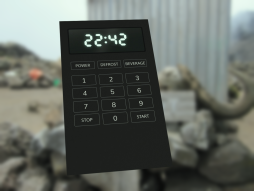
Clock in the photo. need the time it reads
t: 22:42
